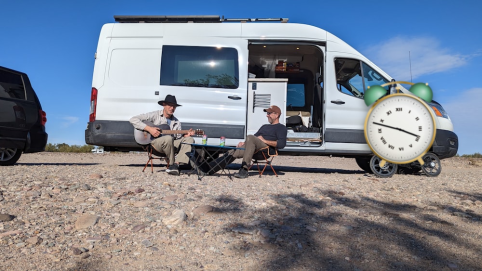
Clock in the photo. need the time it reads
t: 3:48
